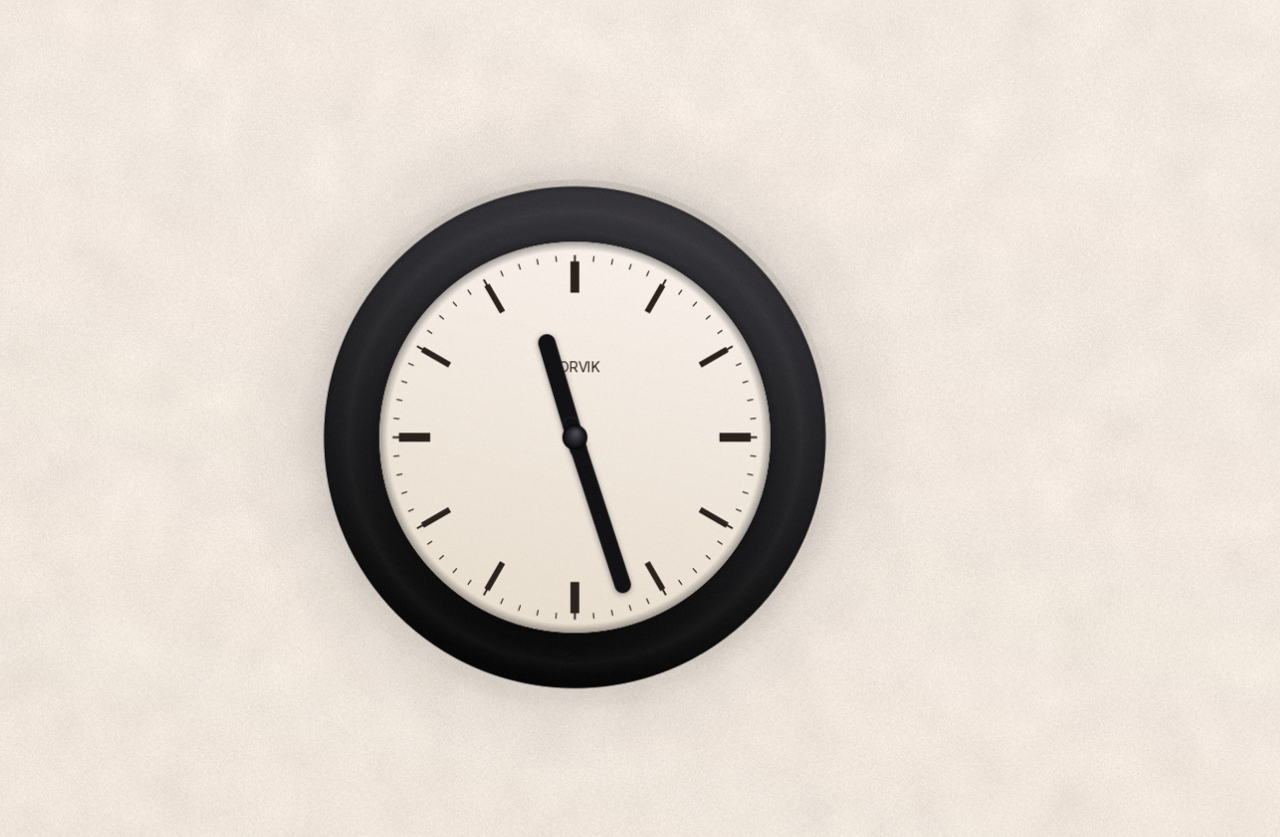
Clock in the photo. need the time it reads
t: 11:27
